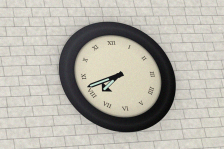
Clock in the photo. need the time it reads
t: 7:42
